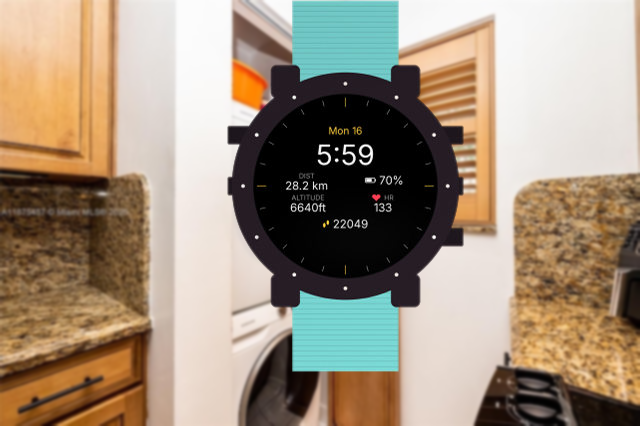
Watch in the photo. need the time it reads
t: 5:59
